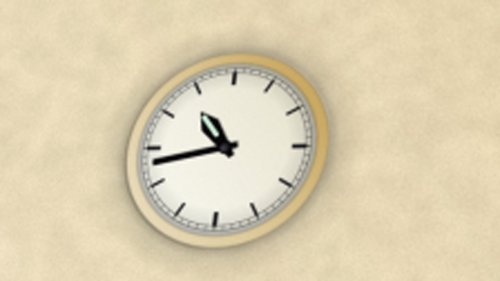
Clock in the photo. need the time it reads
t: 10:43
